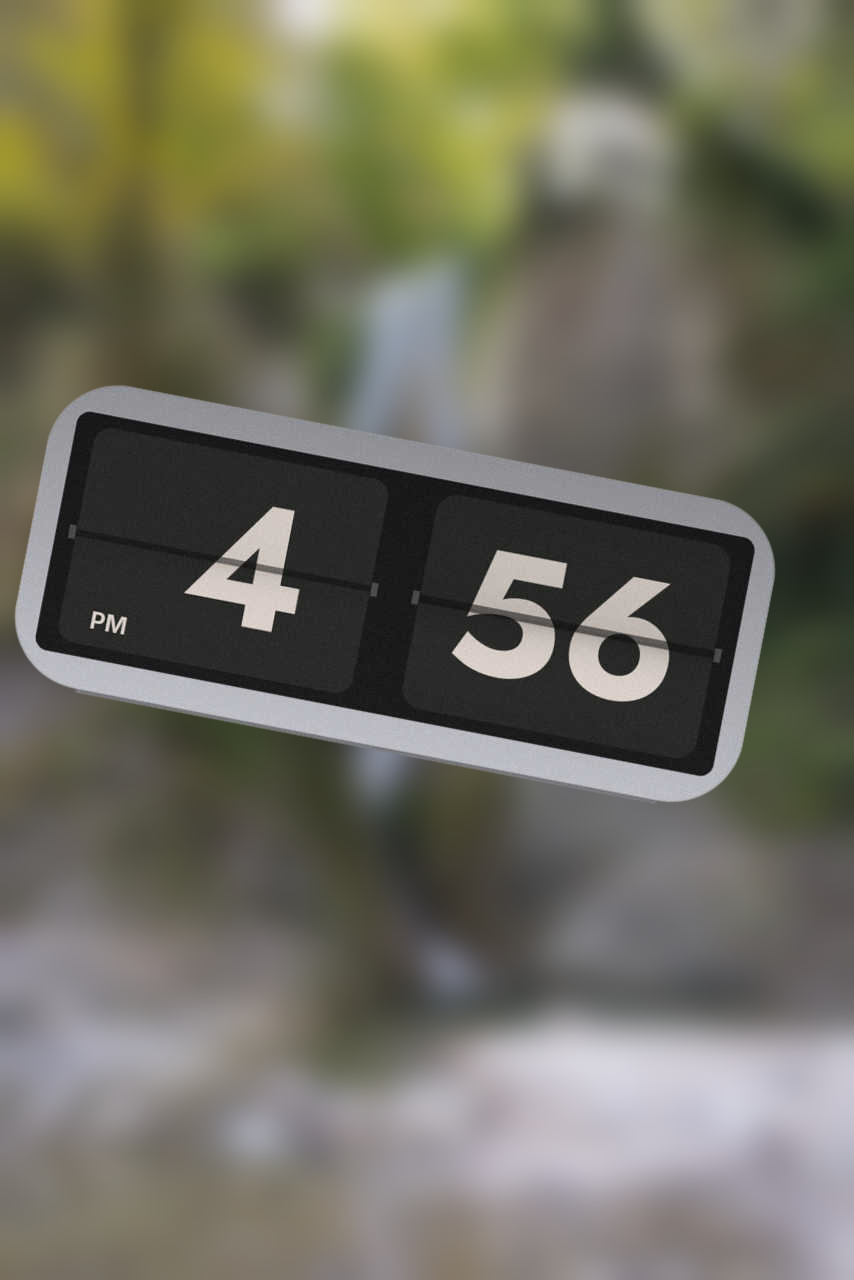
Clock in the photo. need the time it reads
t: 4:56
